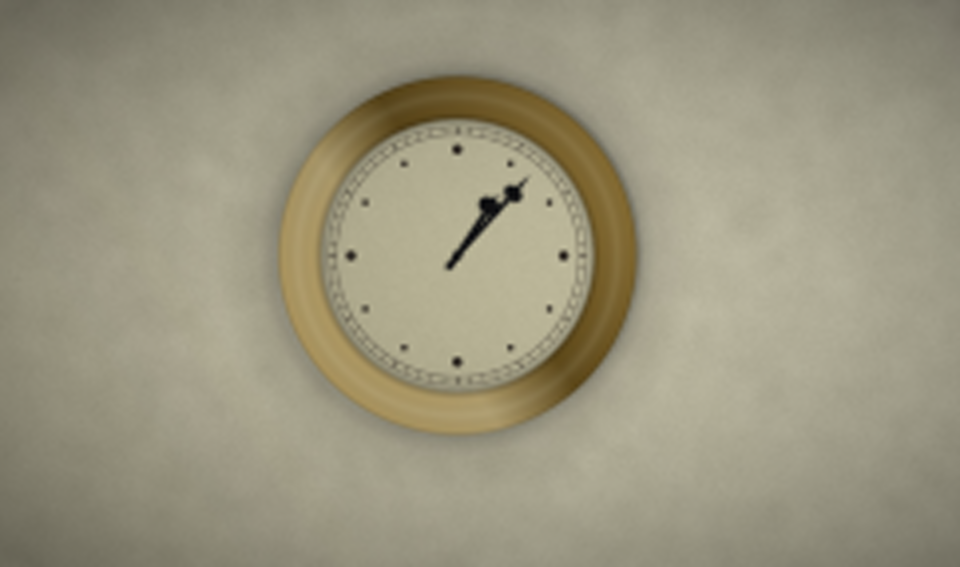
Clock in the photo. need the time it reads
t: 1:07
